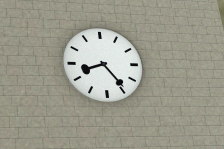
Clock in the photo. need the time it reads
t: 8:24
